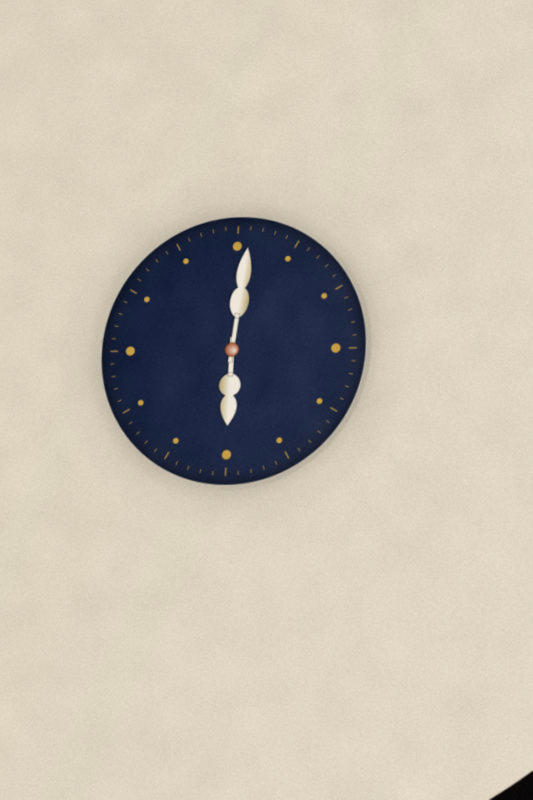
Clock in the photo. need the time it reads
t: 6:01
